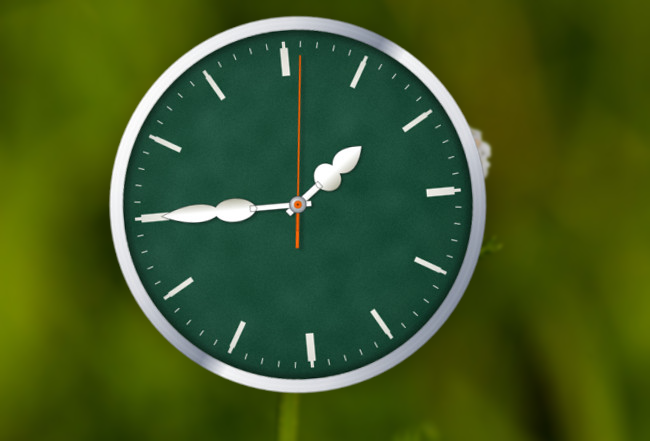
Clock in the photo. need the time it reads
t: 1:45:01
